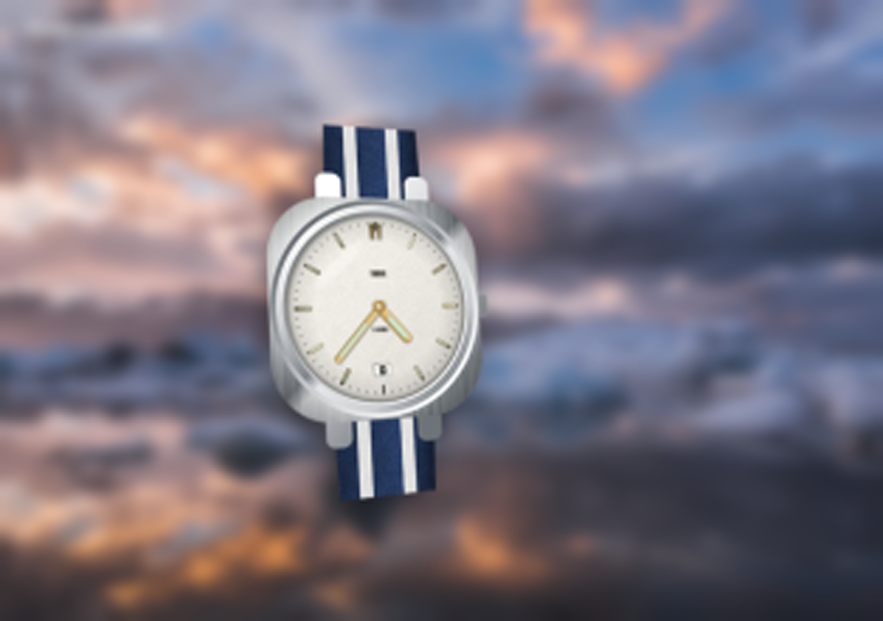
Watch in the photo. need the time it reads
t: 4:37
